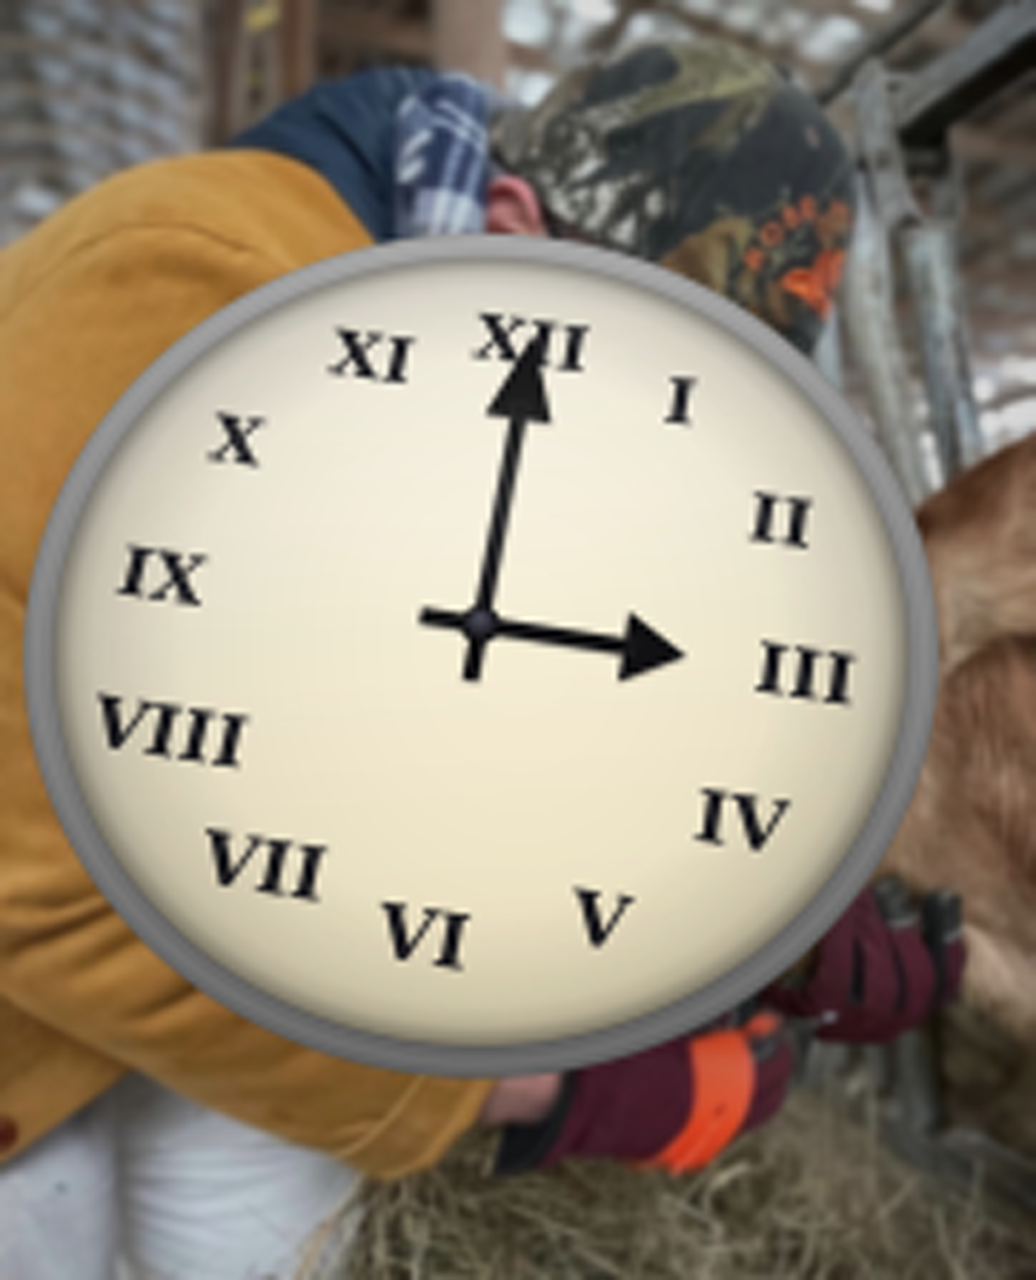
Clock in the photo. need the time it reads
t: 3:00
